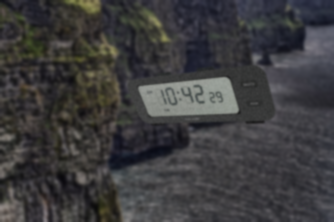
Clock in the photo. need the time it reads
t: 10:42
